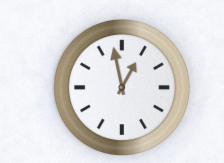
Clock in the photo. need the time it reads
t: 12:58
